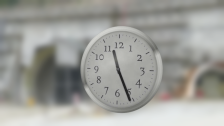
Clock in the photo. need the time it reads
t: 11:26
